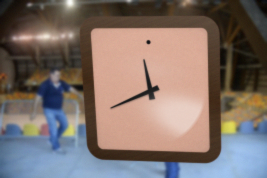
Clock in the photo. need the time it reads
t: 11:41
